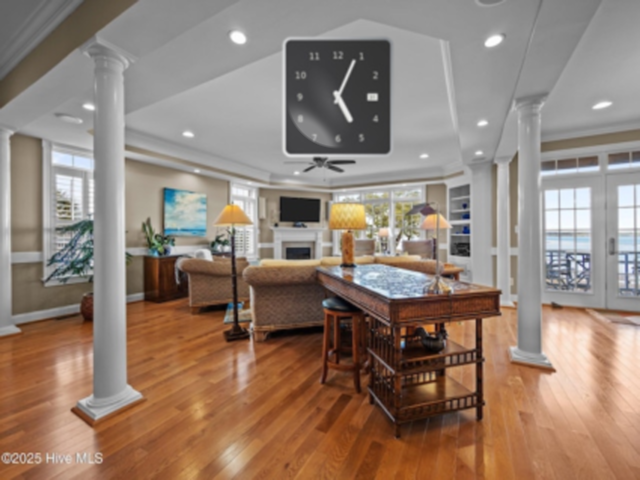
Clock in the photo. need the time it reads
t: 5:04
